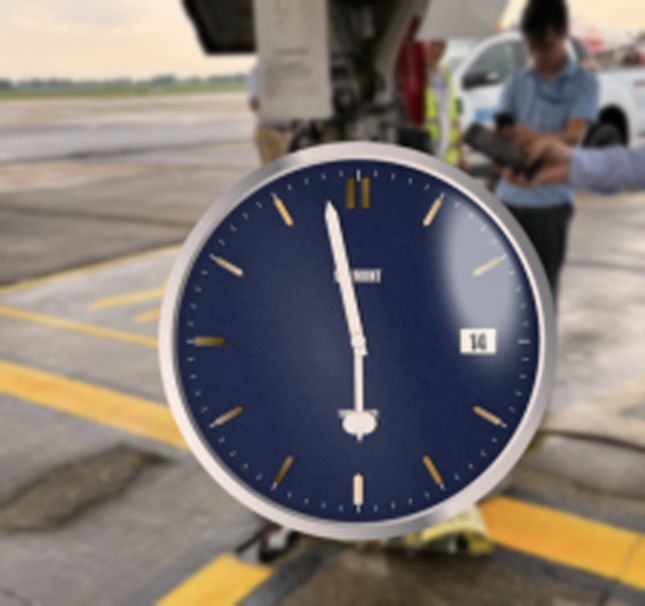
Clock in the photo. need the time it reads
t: 5:58
